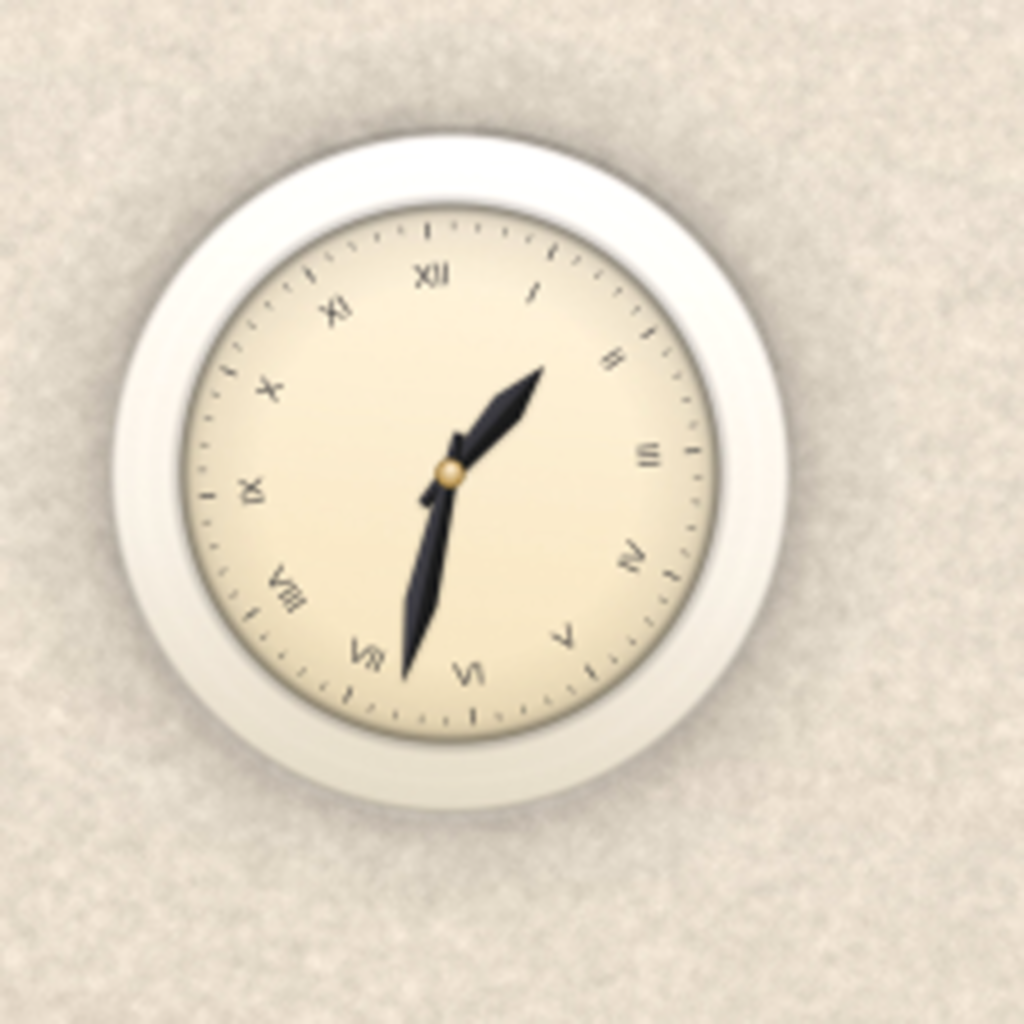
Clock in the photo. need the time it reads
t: 1:33
